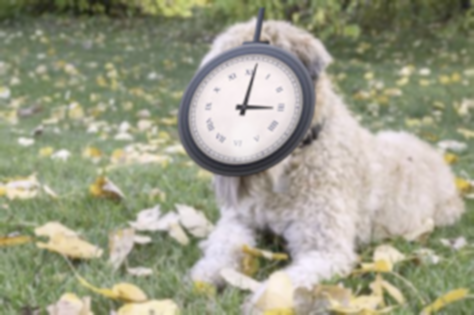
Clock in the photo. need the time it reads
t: 3:01
